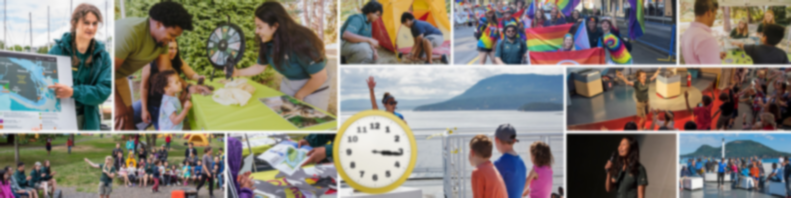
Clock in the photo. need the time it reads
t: 3:16
